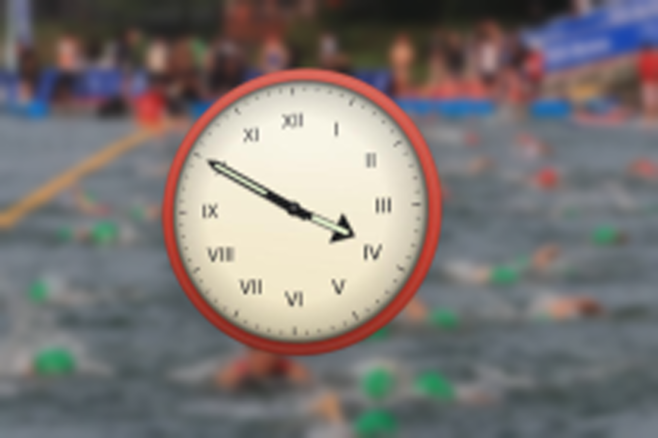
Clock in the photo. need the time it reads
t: 3:50
